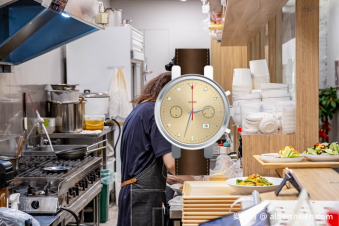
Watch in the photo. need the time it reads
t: 2:33
